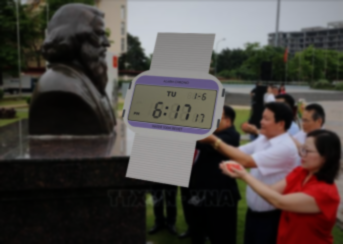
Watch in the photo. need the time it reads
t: 6:17
